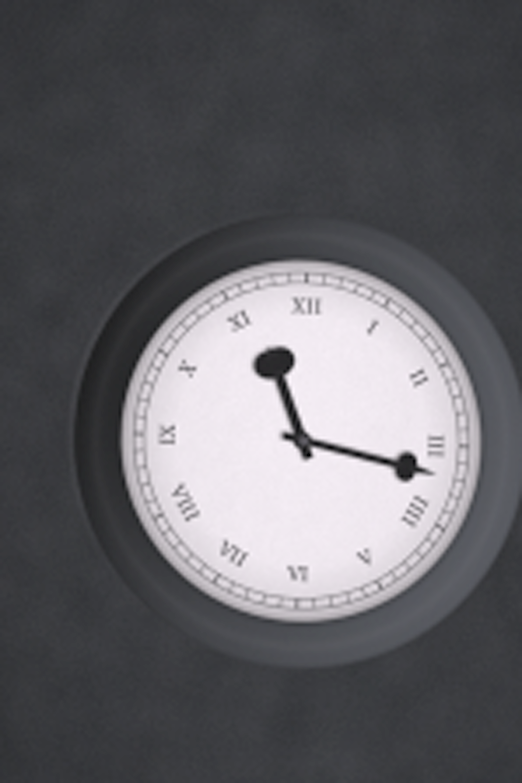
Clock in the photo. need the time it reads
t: 11:17
